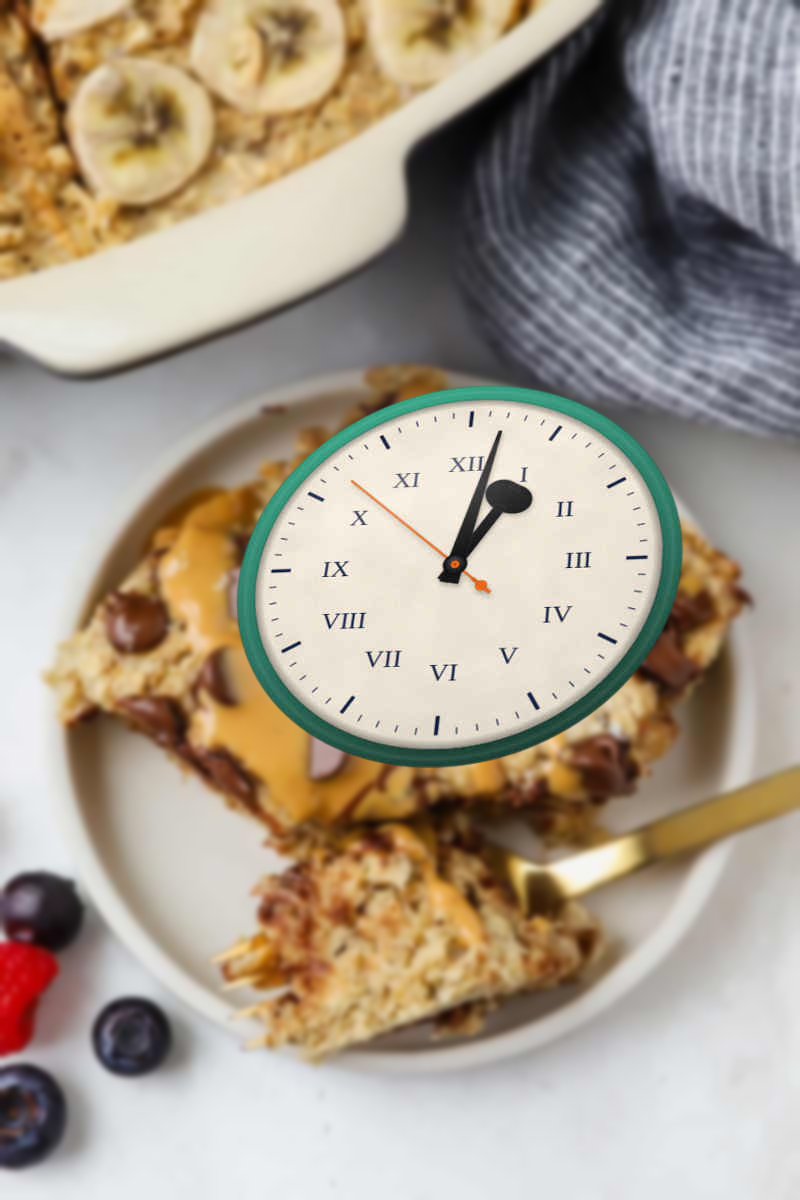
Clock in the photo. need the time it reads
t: 1:01:52
